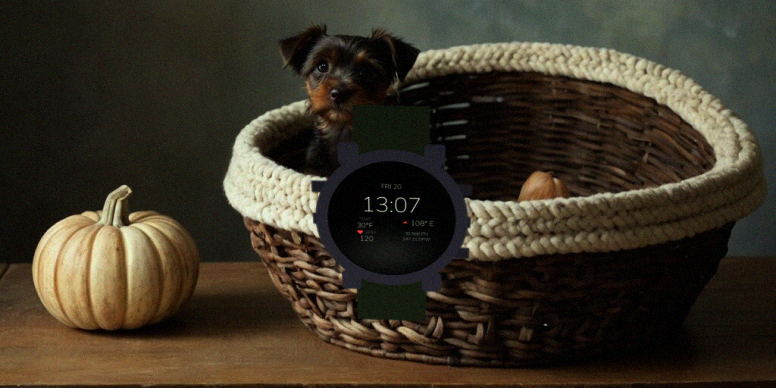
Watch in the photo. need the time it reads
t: 13:07
